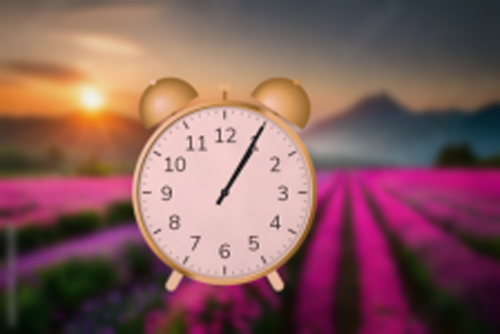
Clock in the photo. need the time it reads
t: 1:05
